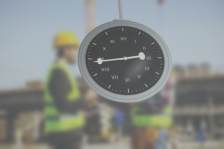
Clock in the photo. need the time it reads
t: 2:44
